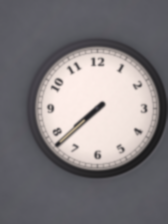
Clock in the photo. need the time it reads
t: 7:38
